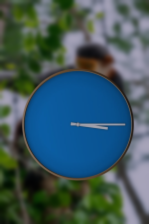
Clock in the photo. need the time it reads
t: 3:15
